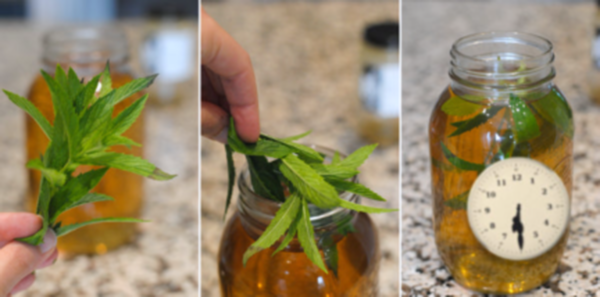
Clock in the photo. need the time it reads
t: 6:30
